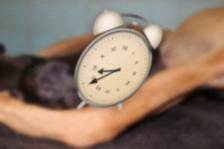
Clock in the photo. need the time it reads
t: 8:39
